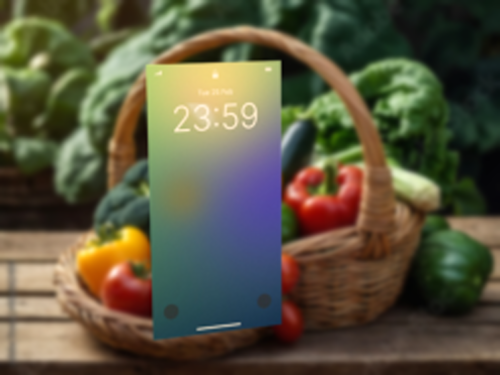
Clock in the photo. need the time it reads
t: 23:59
